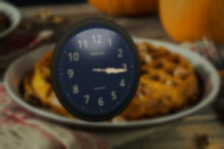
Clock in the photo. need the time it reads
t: 3:16
